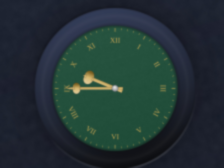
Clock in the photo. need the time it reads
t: 9:45
